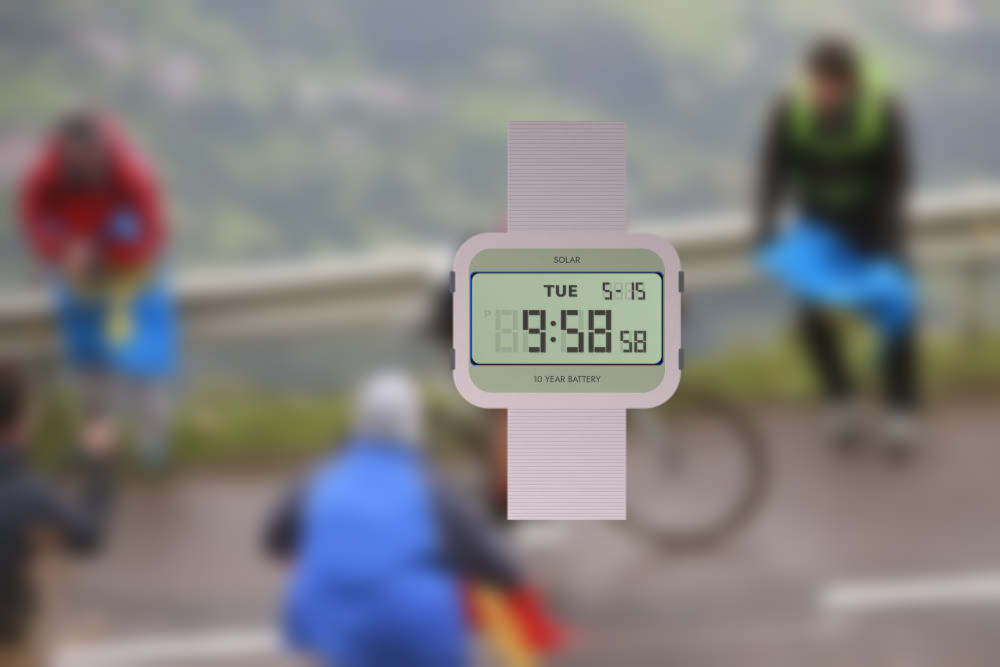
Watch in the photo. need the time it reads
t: 9:58:58
